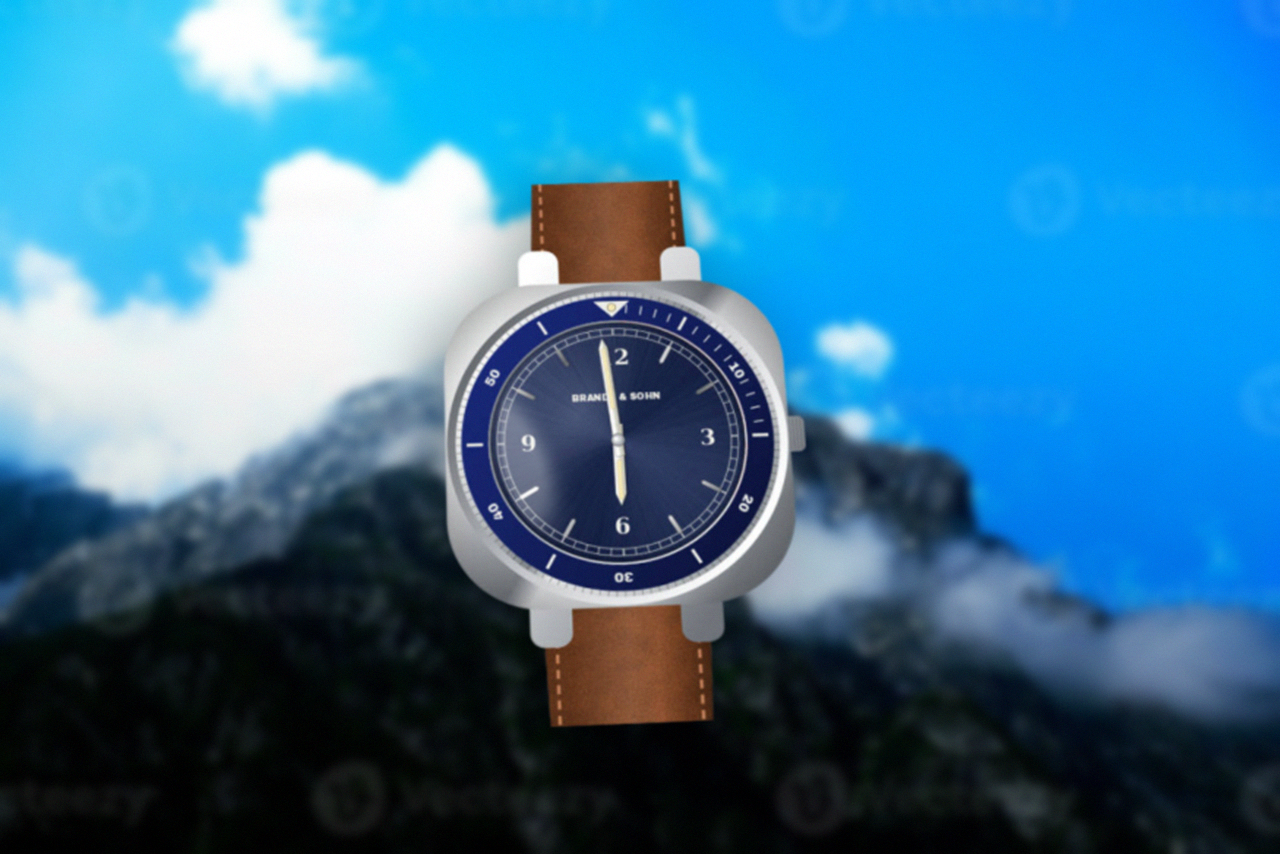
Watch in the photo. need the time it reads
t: 5:59
